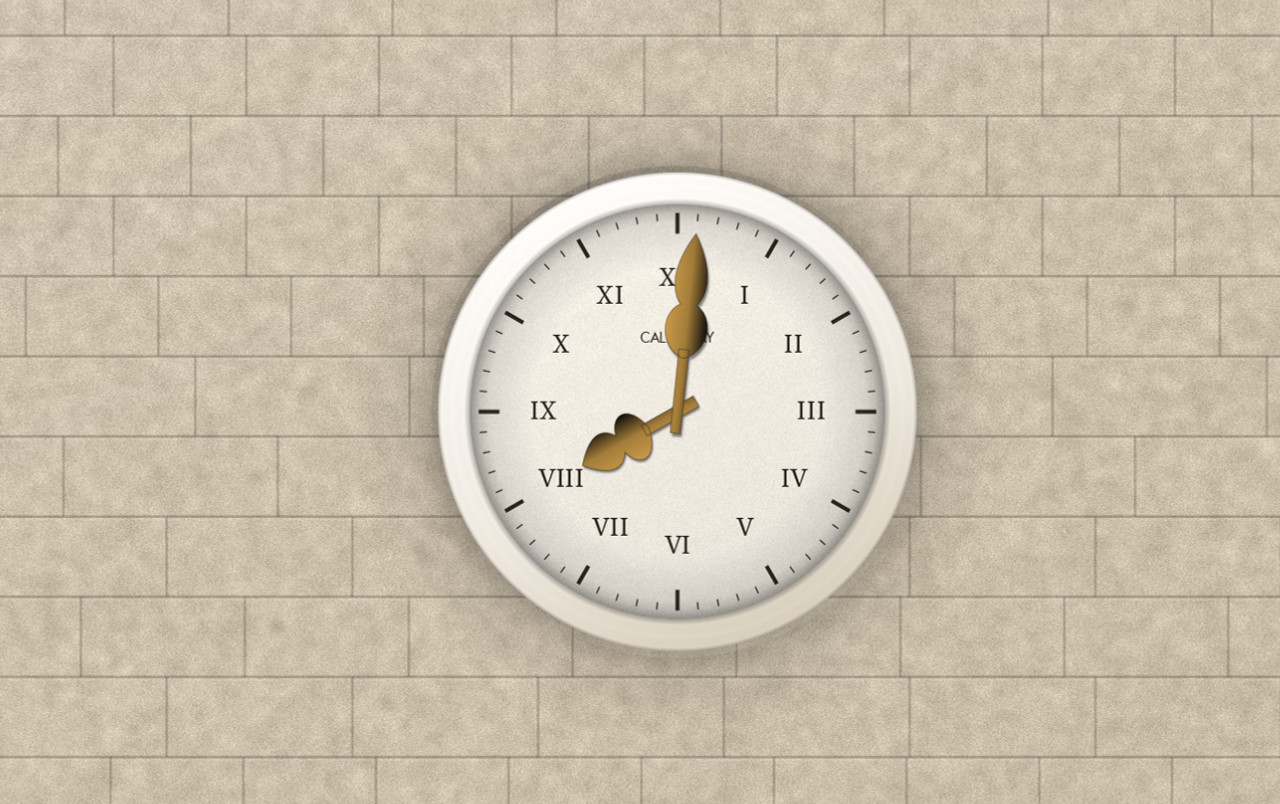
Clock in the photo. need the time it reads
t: 8:01
